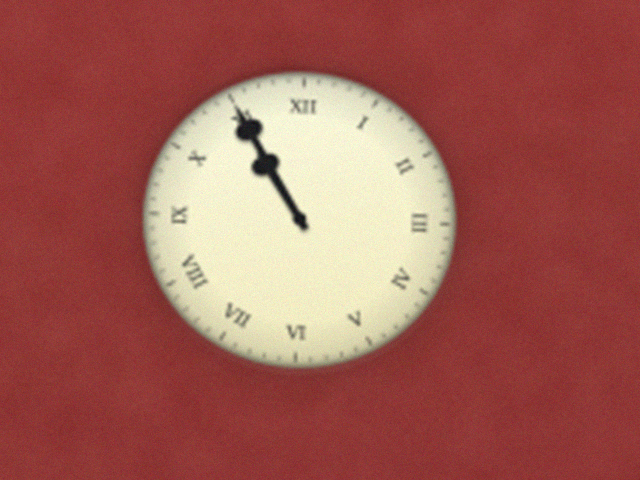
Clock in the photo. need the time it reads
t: 10:55
